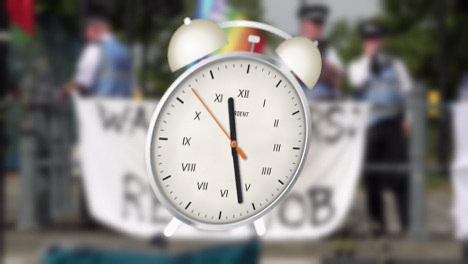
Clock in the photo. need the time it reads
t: 11:26:52
